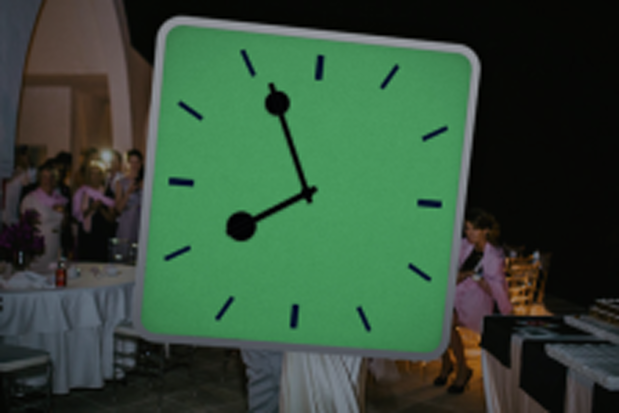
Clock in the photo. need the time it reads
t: 7:56
